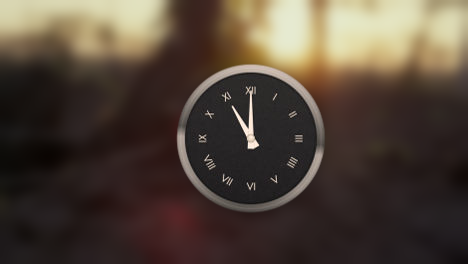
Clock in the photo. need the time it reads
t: 11:00
